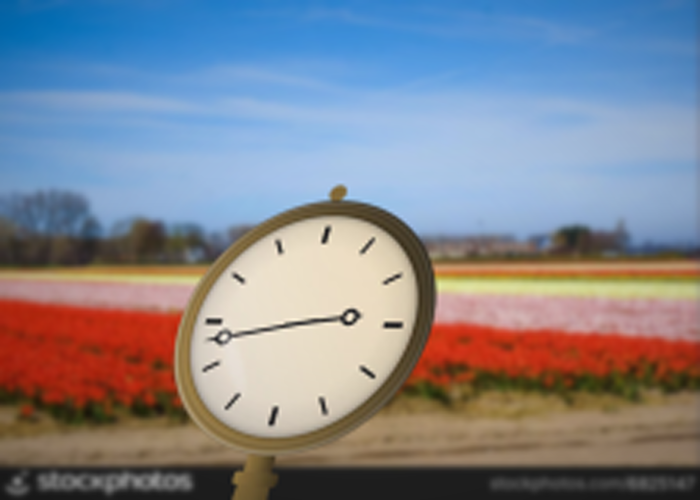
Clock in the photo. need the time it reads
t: 2:43
